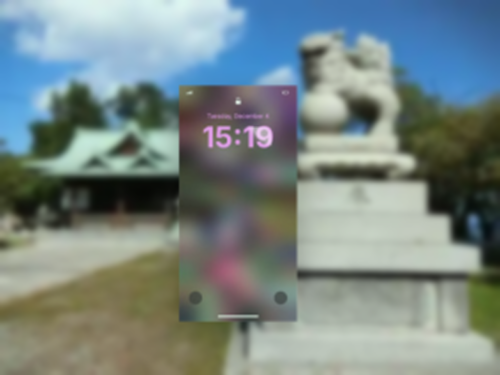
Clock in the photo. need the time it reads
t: 15:19
